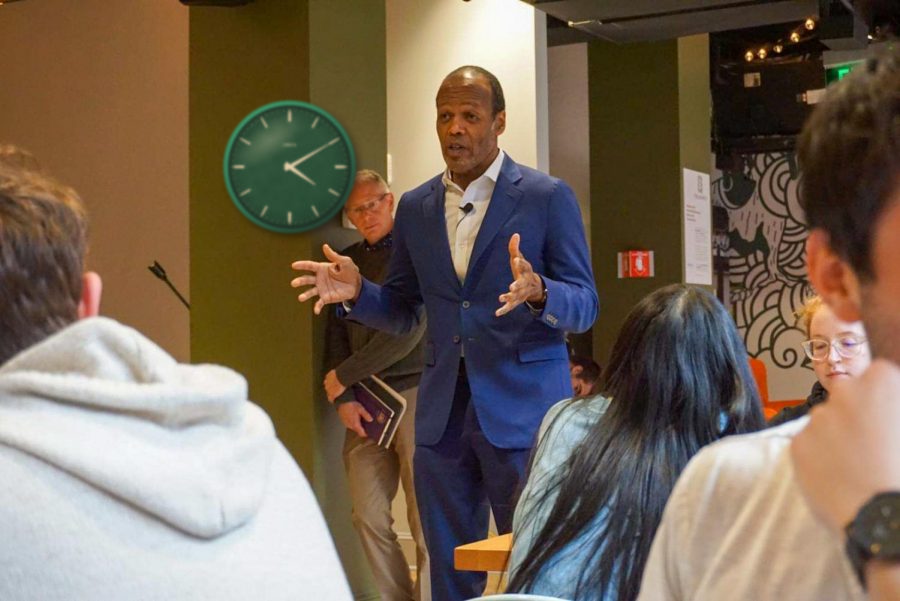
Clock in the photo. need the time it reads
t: 4:10
